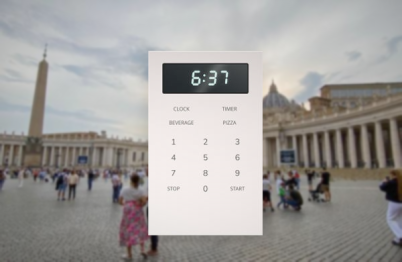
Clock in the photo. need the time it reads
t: 6:37
